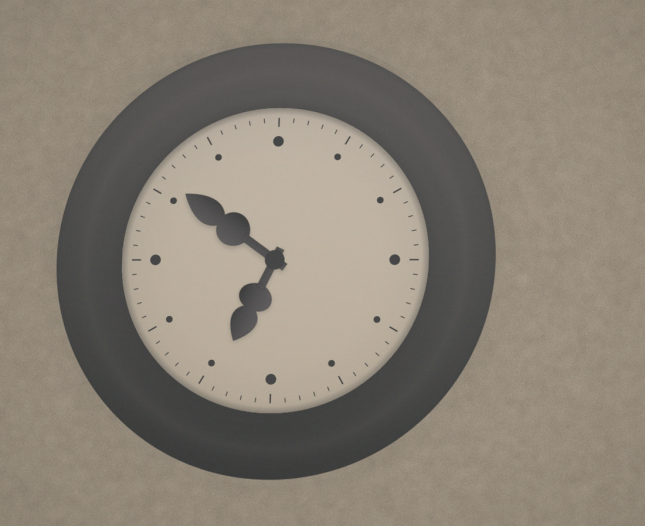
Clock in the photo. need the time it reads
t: 6:51
